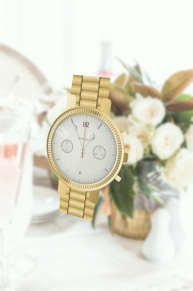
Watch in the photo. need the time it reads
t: 12:55
